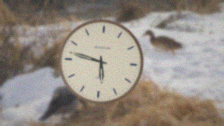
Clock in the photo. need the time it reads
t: 5:47
